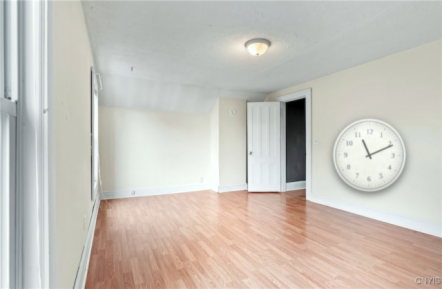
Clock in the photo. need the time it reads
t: 11:11
